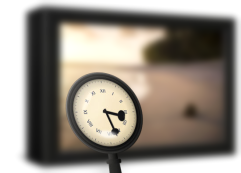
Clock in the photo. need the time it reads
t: 3:27
